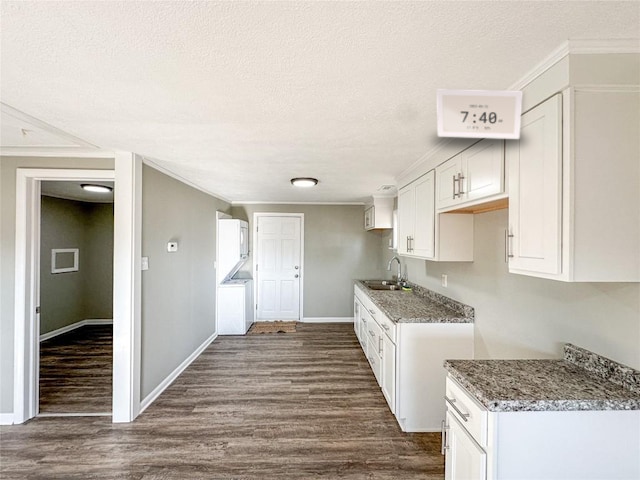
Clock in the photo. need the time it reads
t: 7:40
